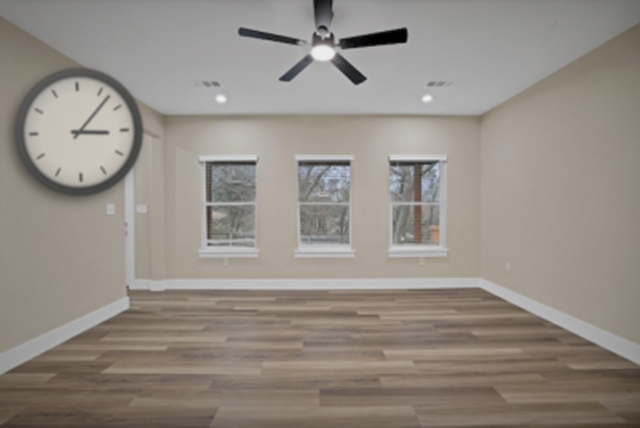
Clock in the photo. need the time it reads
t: 3:07
